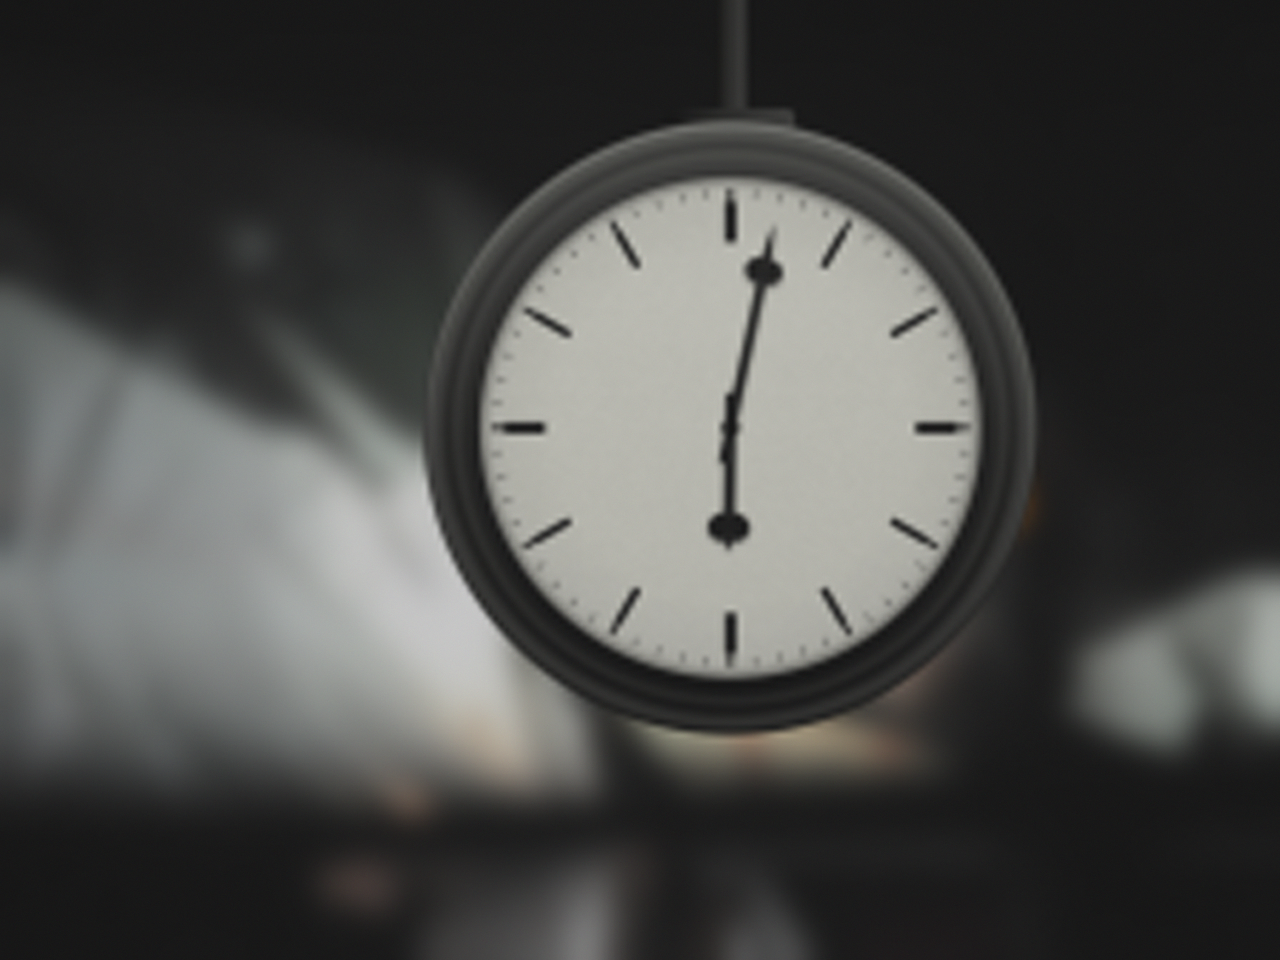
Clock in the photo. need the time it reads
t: 6:02
